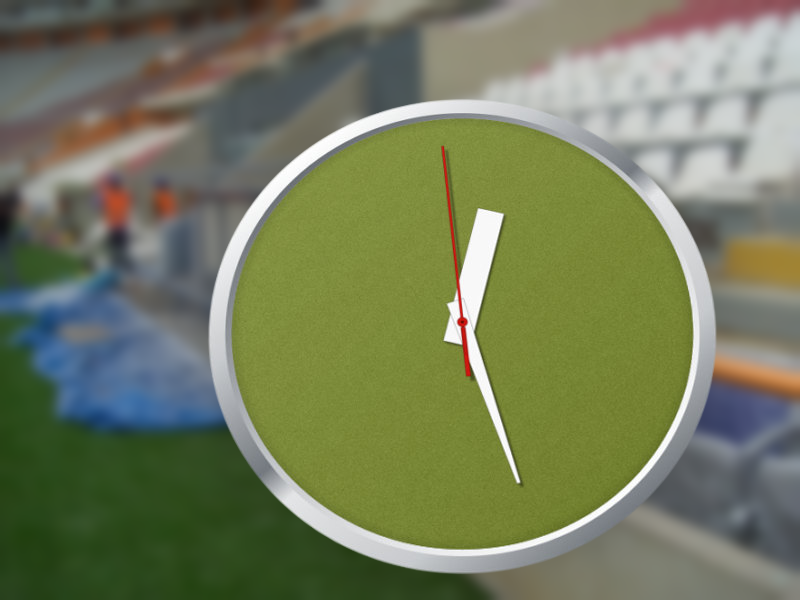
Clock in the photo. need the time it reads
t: 12:26:59
